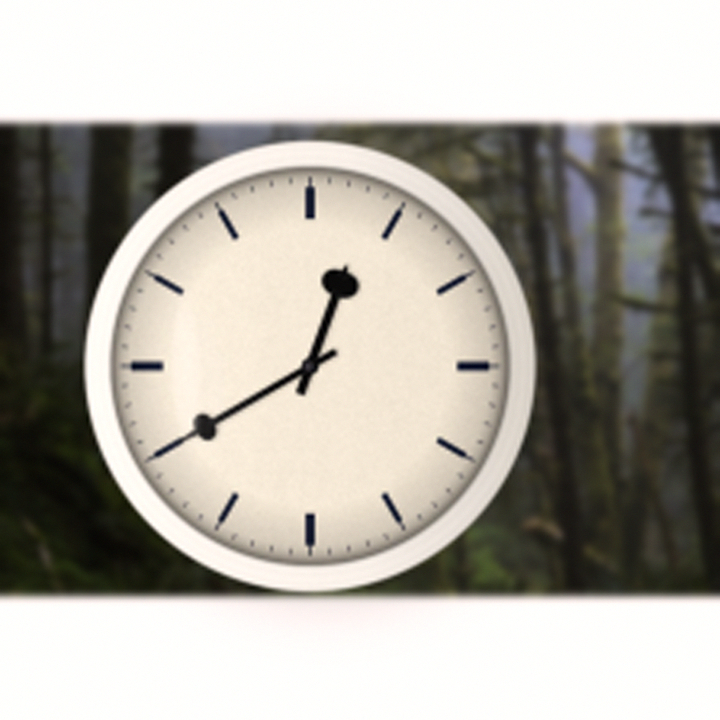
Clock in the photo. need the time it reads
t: 12:40
